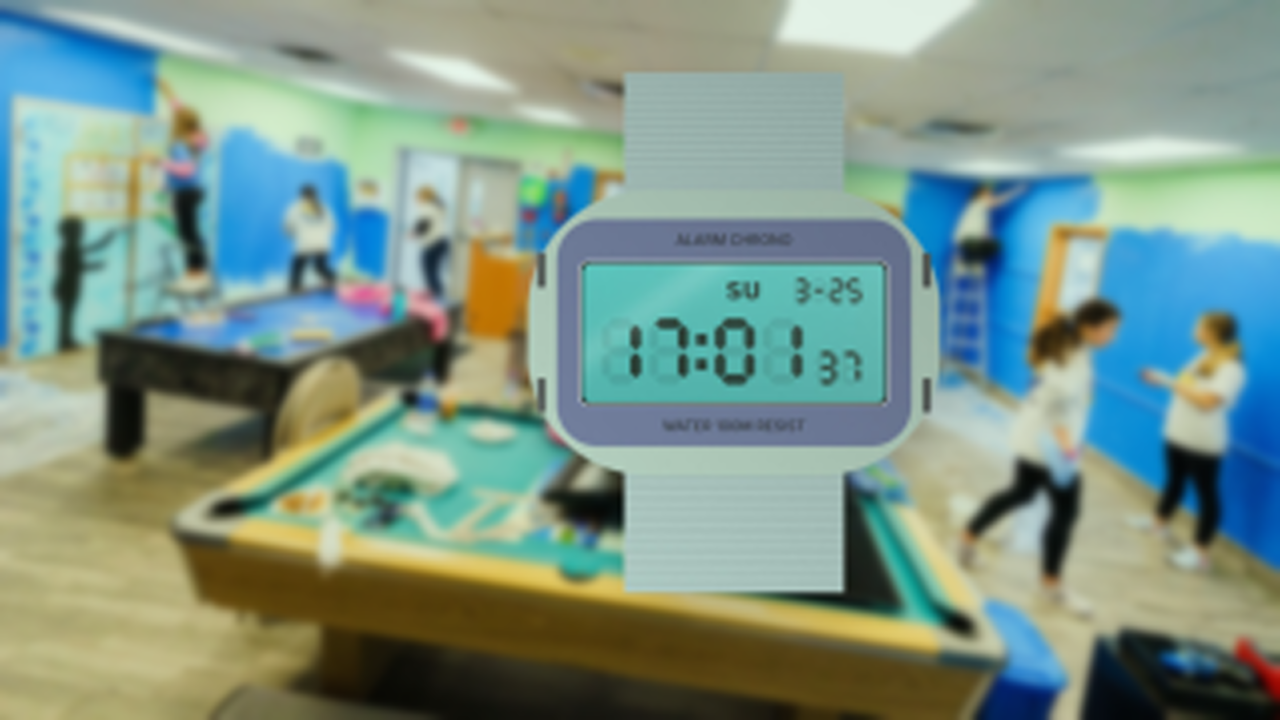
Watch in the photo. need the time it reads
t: 17:01:37
